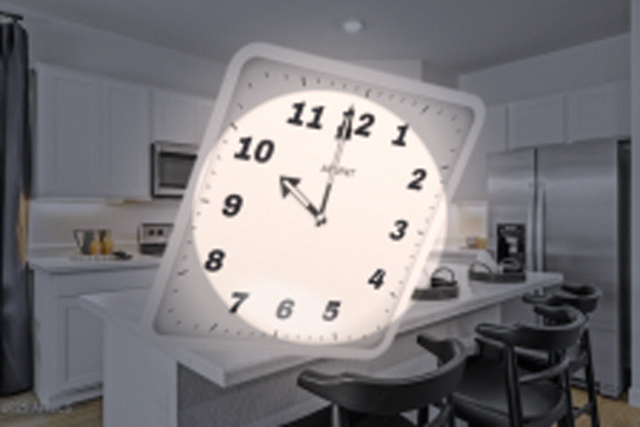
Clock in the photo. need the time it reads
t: 9:59
